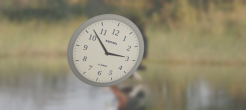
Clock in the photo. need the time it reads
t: 2:52
